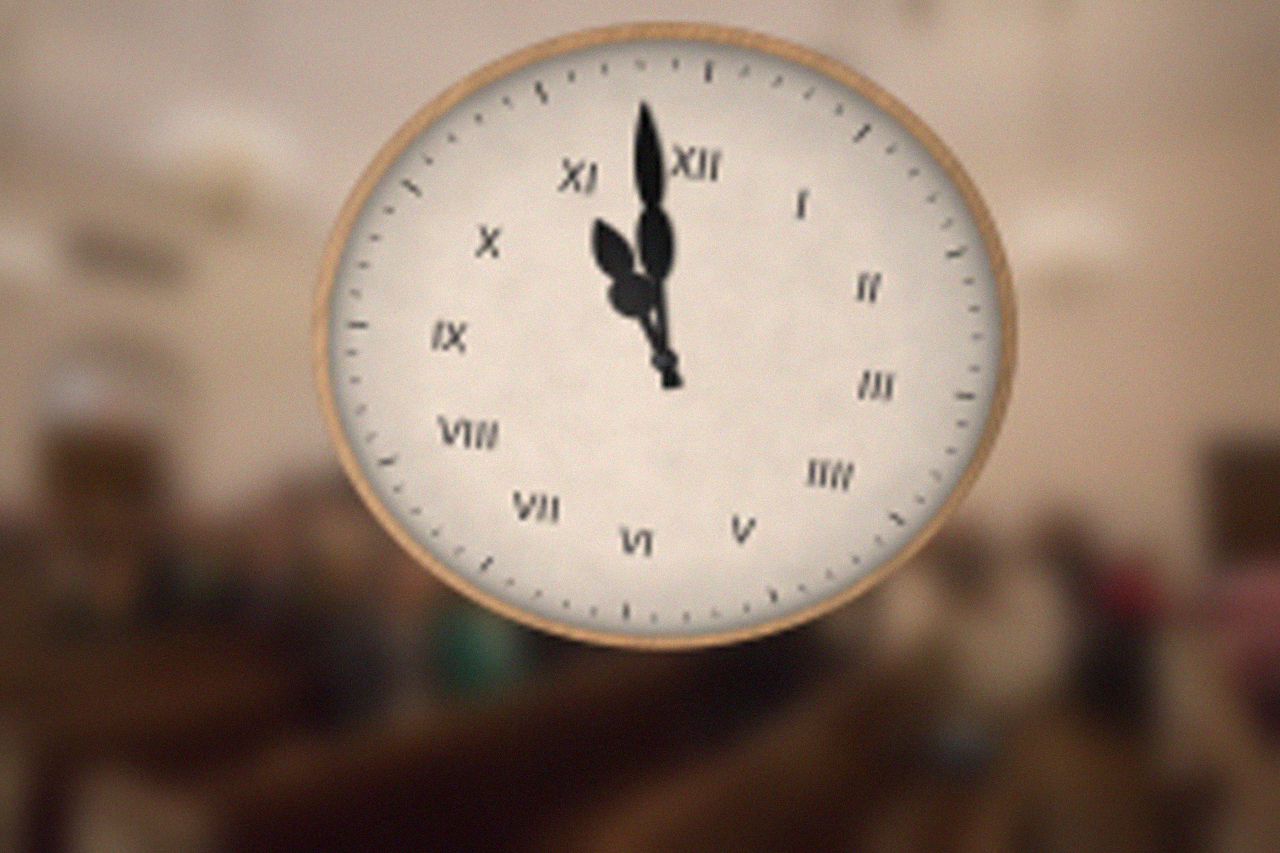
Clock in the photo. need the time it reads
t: 10:58
